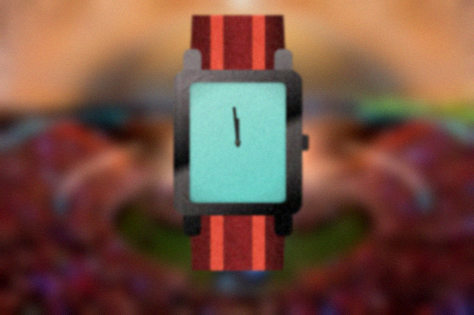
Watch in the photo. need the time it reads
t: 11:59
